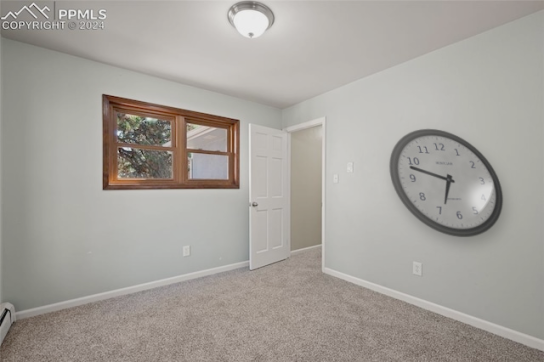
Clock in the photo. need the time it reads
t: 6:48
